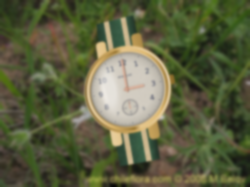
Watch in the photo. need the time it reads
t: 3:00
